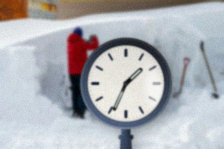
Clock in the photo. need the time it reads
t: 1:34
